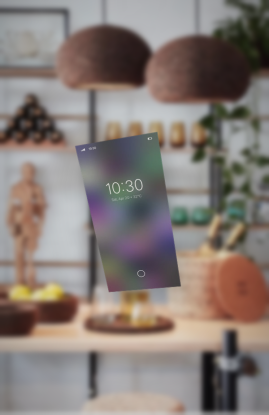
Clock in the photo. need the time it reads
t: 10:30
